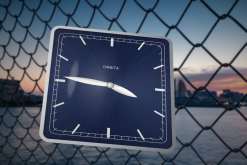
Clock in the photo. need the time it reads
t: 3:46
